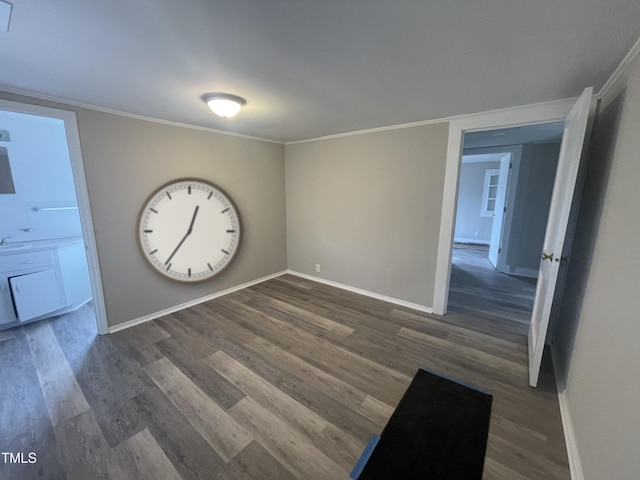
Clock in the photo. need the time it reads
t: 12:36
